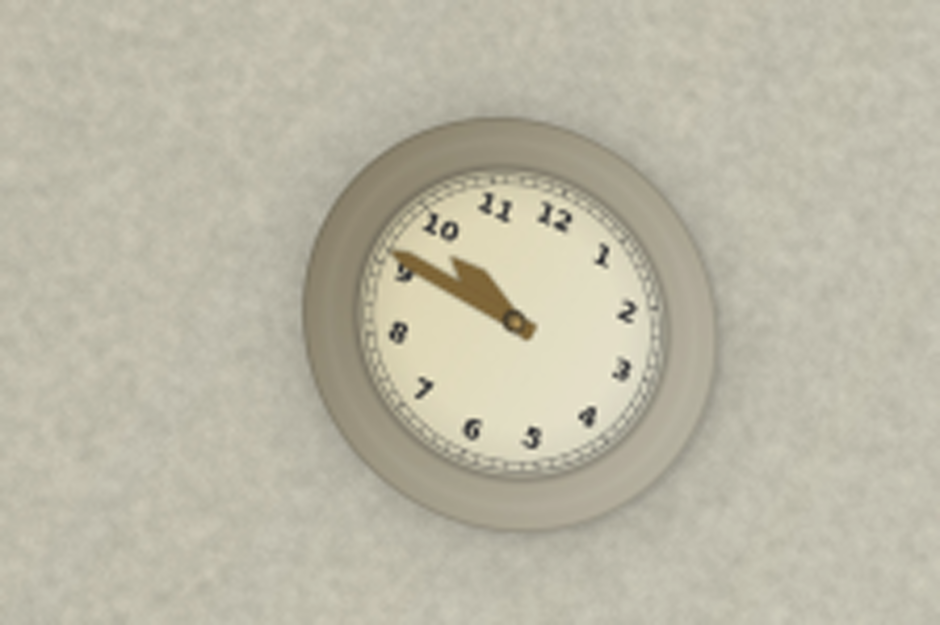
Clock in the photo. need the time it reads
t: 9:46
